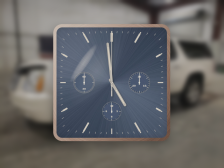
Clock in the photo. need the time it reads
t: 4:59
